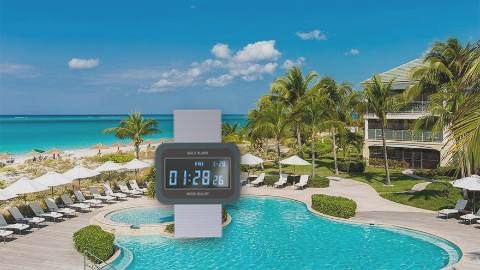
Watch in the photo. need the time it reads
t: 1:28:26
